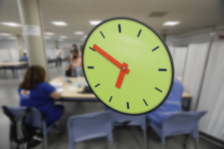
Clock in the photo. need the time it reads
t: 6:51
